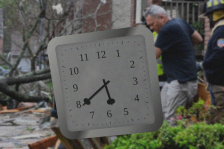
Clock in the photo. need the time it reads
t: 5:39
